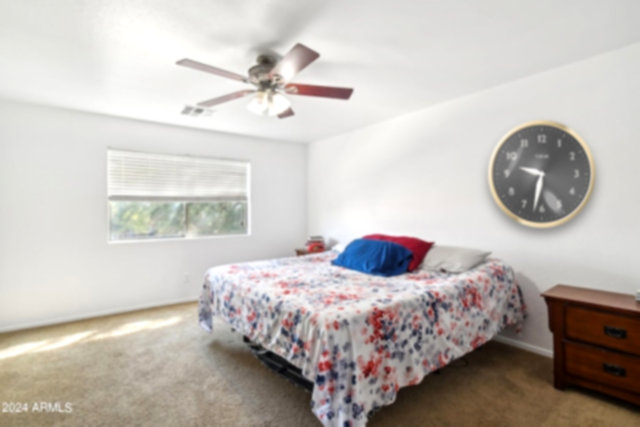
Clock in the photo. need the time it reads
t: 9:32
